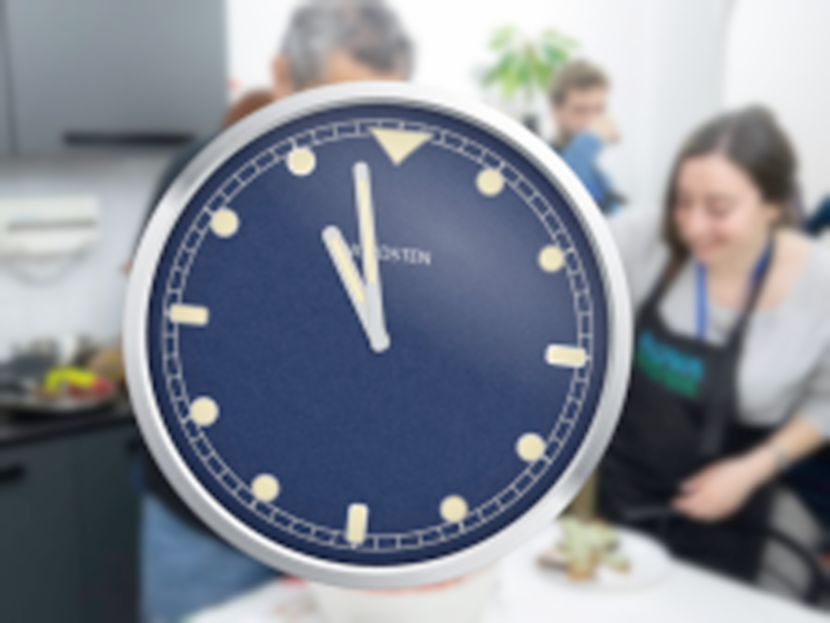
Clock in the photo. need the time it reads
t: 10:58
